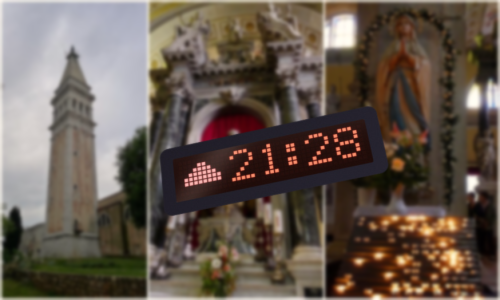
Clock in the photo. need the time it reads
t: 21:28
